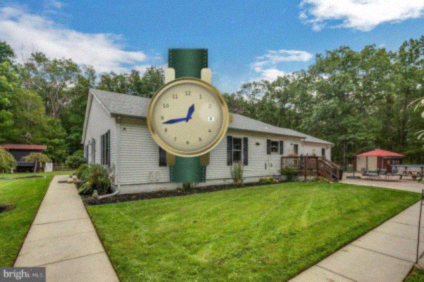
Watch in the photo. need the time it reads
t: 12:43
